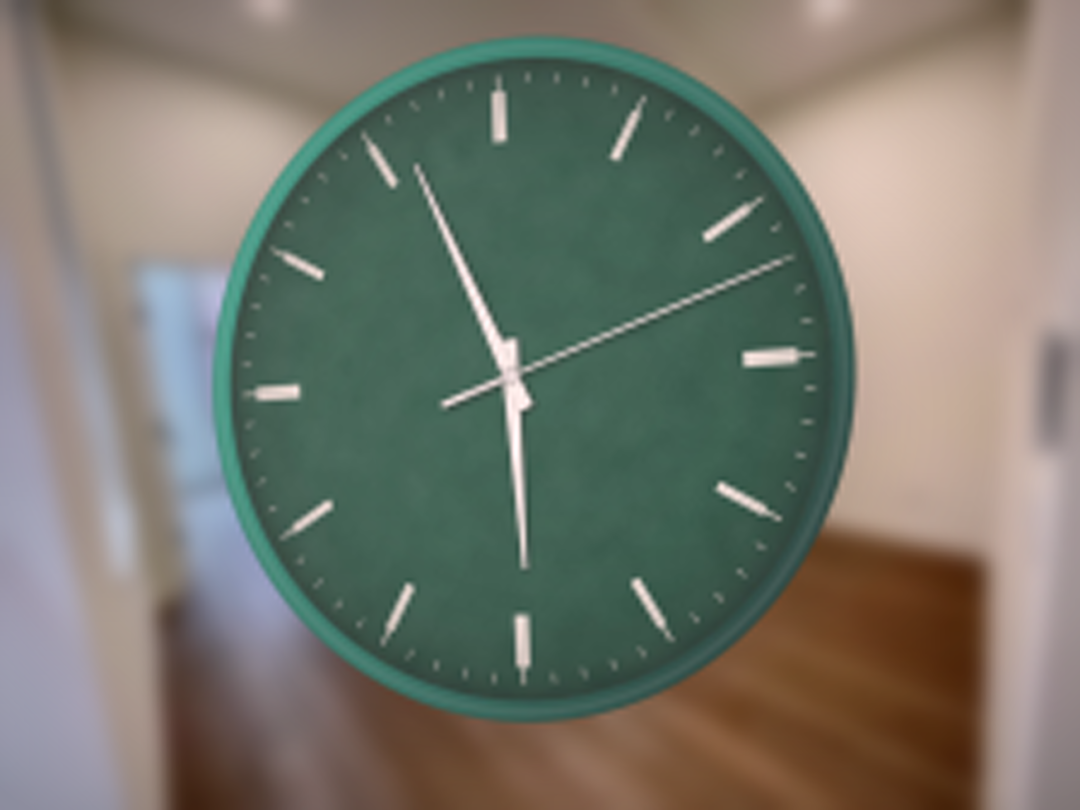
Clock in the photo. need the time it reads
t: 5:56:12
